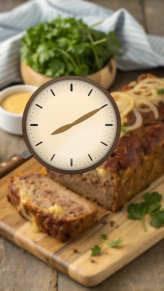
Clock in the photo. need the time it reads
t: 8:10
